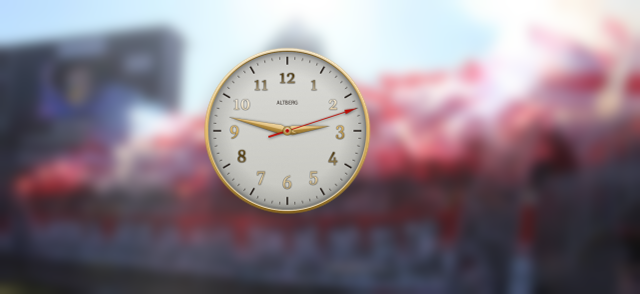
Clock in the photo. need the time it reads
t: 2:47:12
